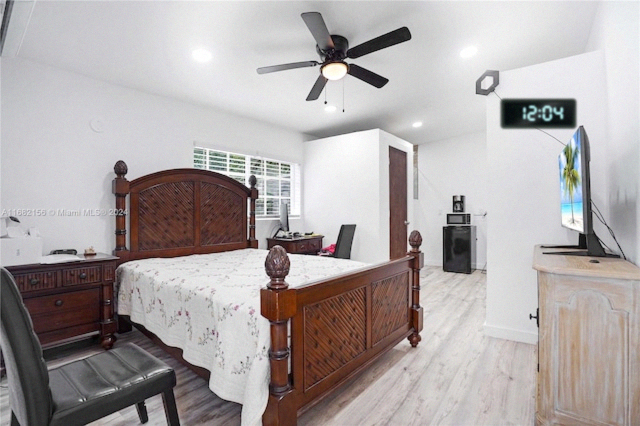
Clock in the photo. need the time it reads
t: 12:04
